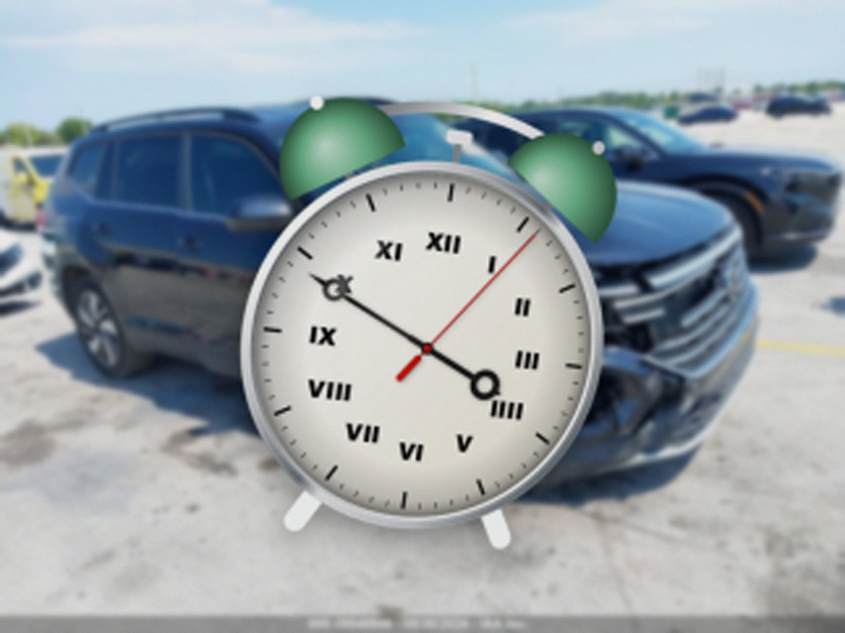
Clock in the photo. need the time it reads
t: 3:49:06
